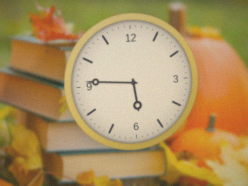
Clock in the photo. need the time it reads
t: 5:46
